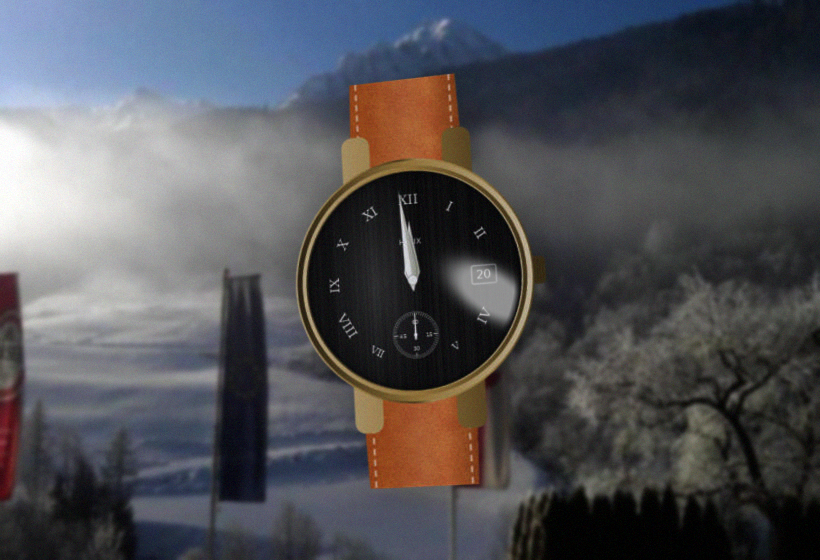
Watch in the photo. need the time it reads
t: 11:59
